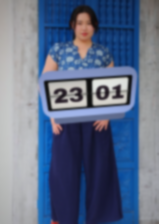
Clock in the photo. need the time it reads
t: 23:01
